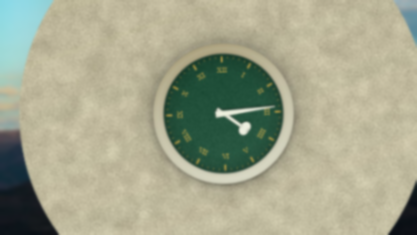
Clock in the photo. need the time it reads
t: 4:14
